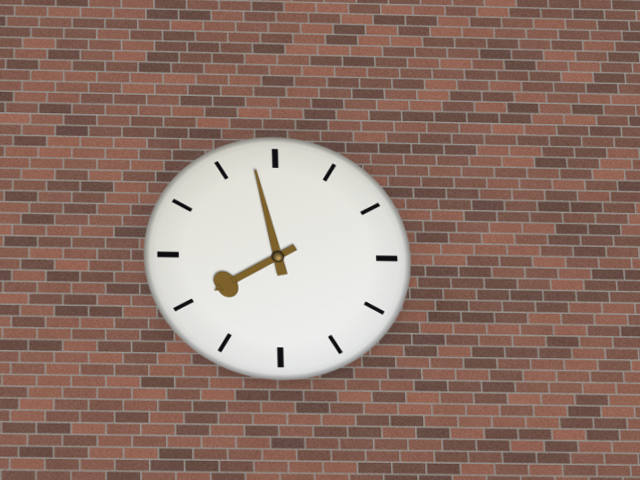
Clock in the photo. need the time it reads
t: 7:58
